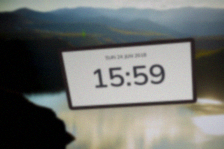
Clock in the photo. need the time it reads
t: 15:59
